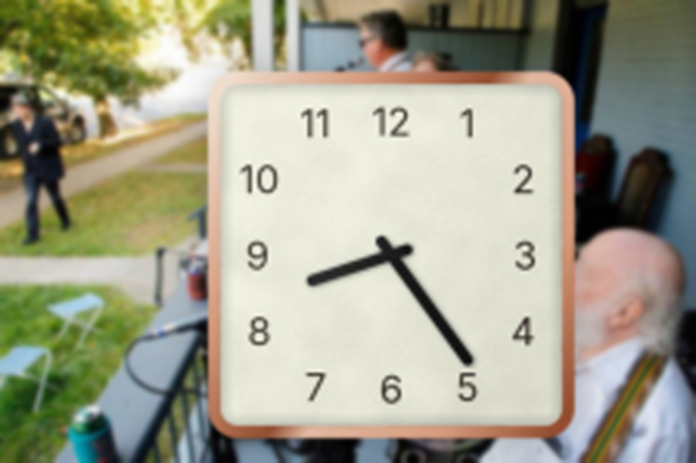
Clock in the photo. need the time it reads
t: 8:24
